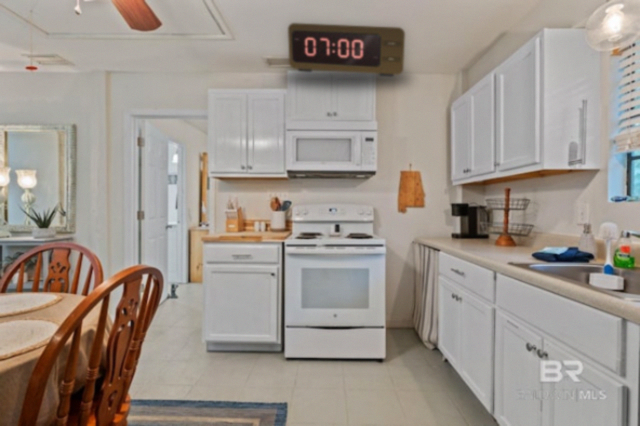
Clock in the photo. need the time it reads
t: 7:00
